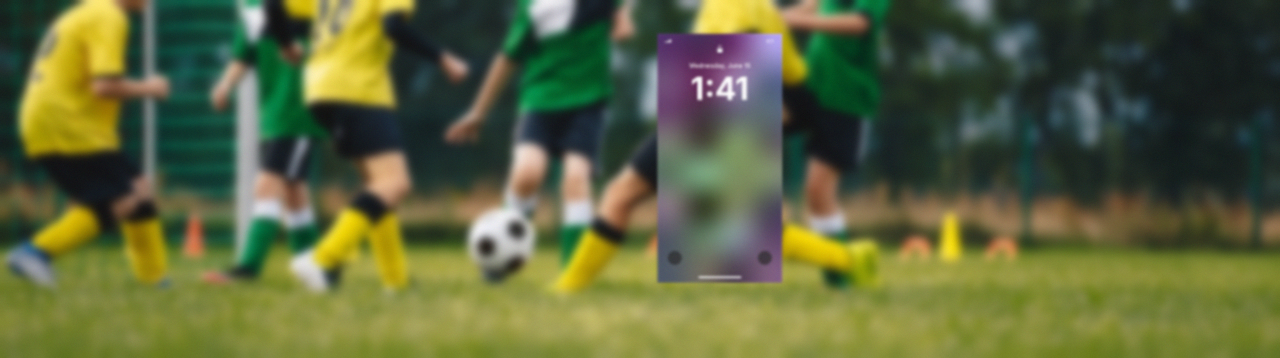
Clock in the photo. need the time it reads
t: 1:41
